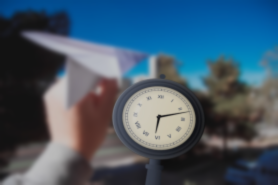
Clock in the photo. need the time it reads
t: 6:12
